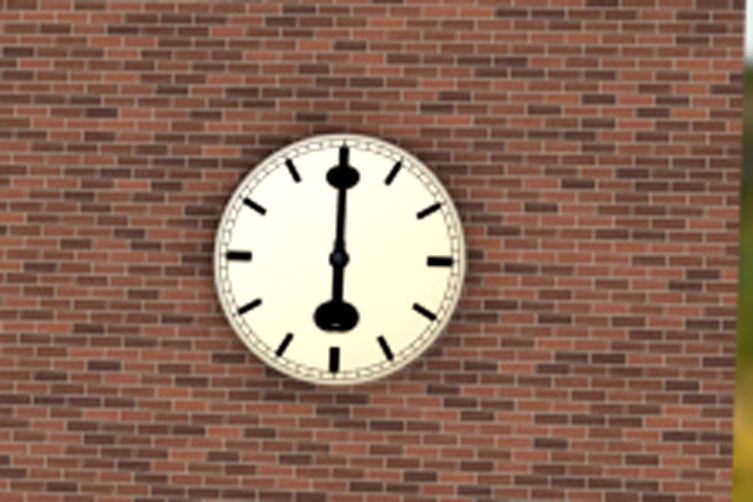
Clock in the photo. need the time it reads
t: 6:00
